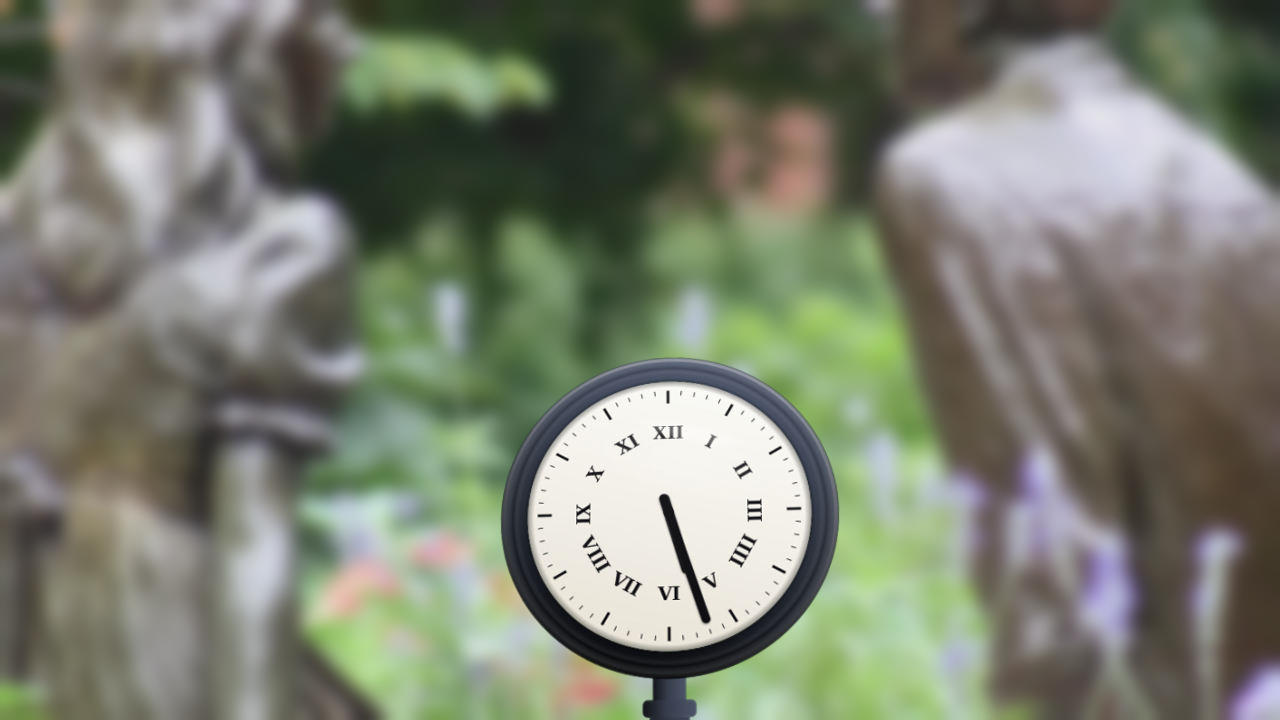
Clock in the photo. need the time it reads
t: 5:27
